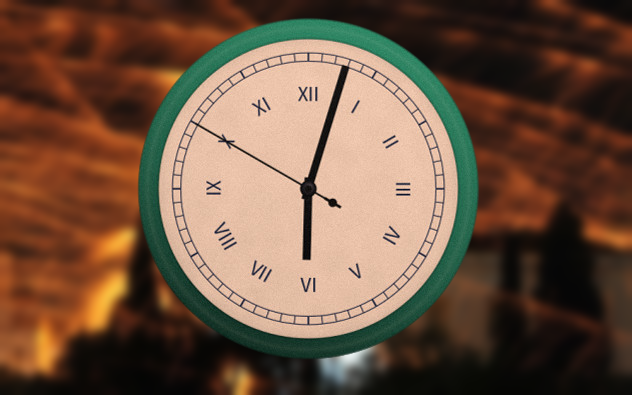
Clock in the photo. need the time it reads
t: 6:02:50
